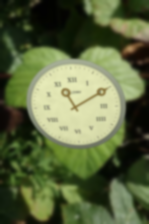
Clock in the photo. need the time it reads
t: 11:10
